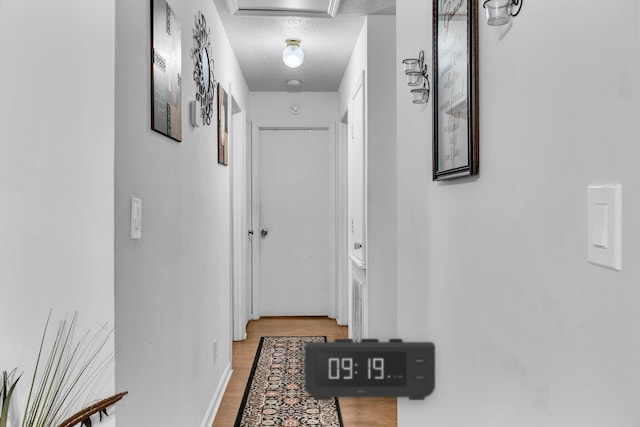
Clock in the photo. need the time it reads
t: 9:19
